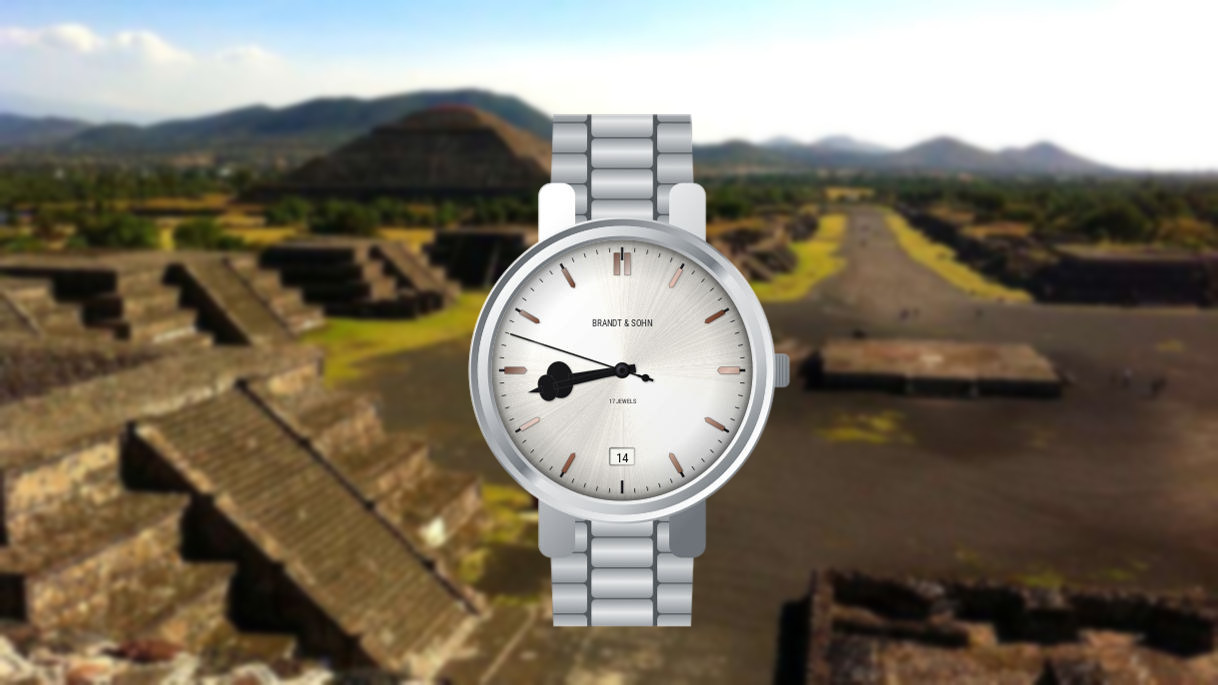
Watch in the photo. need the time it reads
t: 8:42:48
